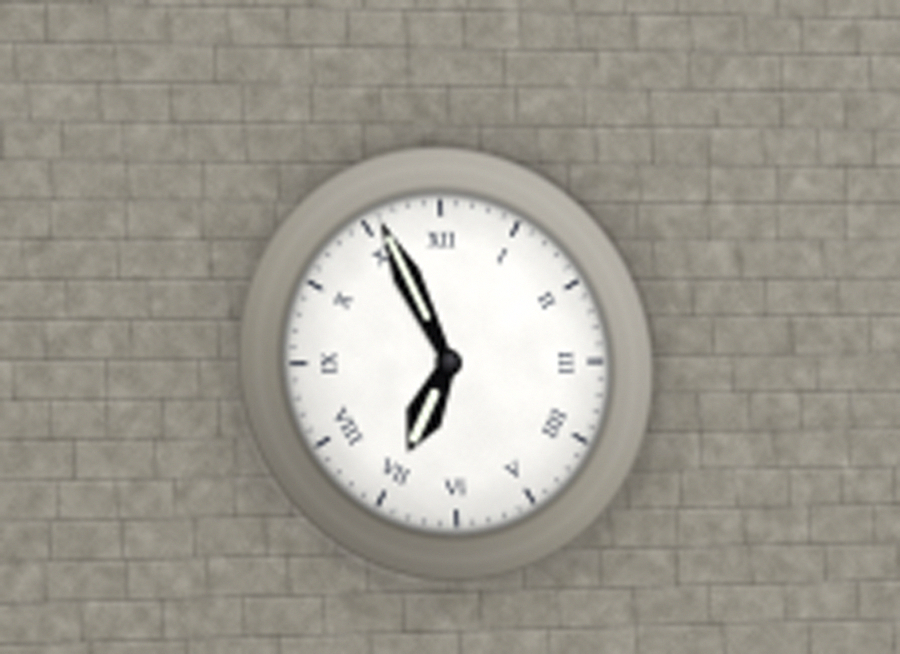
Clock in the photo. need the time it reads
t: 6:56
